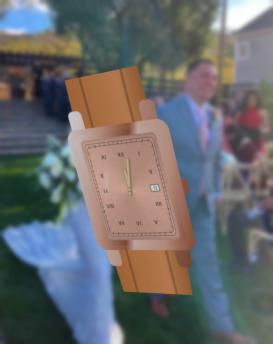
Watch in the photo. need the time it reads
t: 12:02
